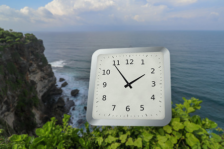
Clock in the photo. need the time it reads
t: 1:54
